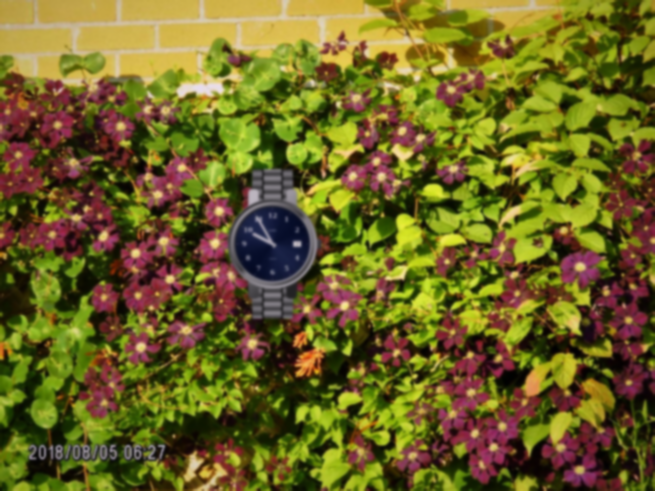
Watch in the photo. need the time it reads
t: 9:55
